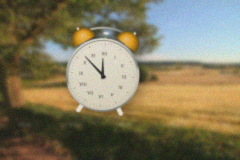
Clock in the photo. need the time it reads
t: 11:52
